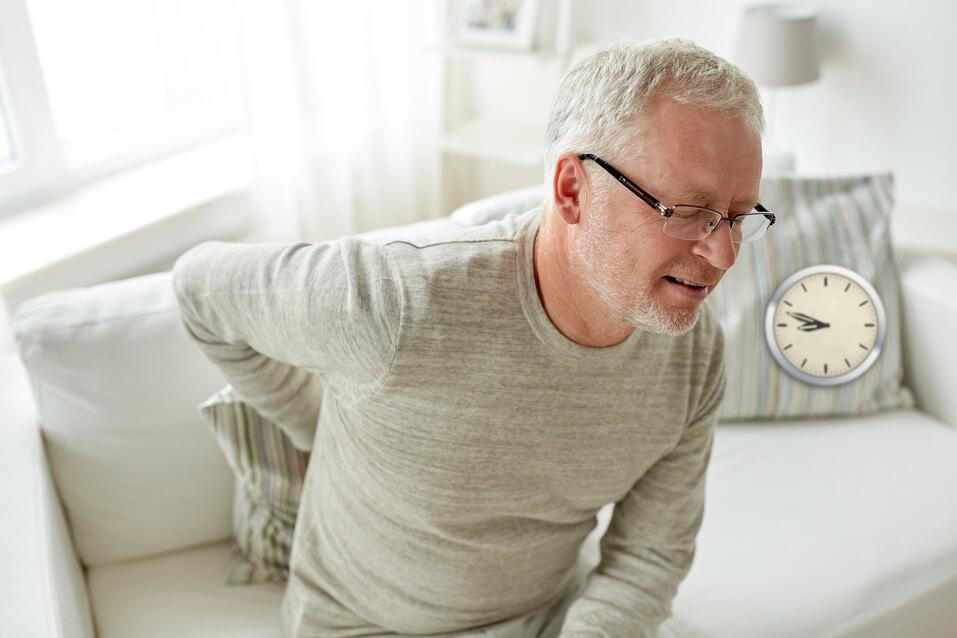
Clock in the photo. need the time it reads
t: 8:48
